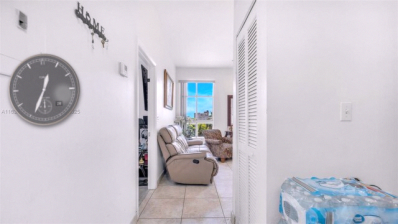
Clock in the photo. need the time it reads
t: 12:34
